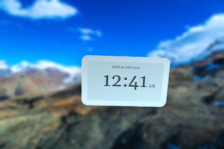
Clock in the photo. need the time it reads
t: 12:41
